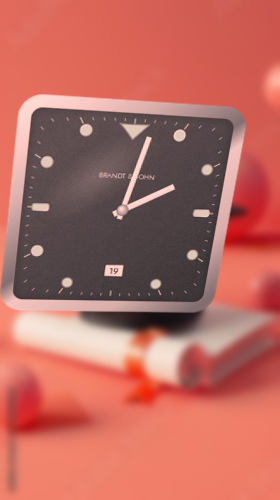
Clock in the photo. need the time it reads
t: 2:02
